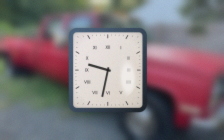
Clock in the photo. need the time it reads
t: 9:32
